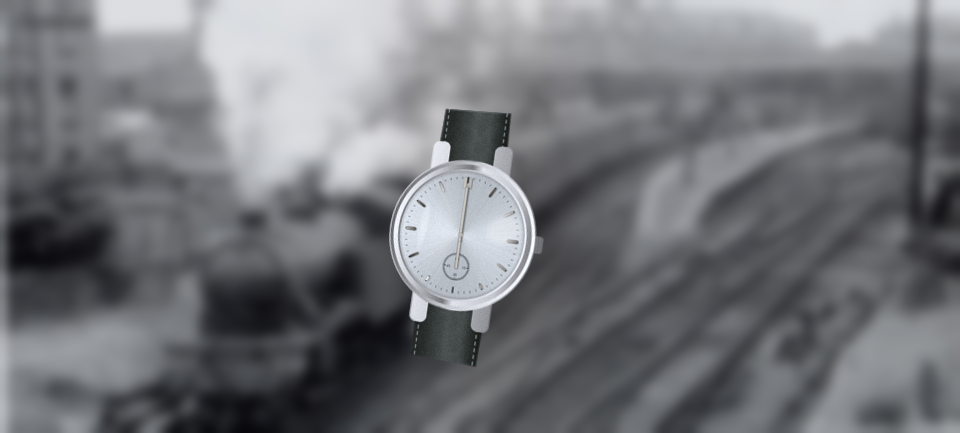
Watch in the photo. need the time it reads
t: 6:00
